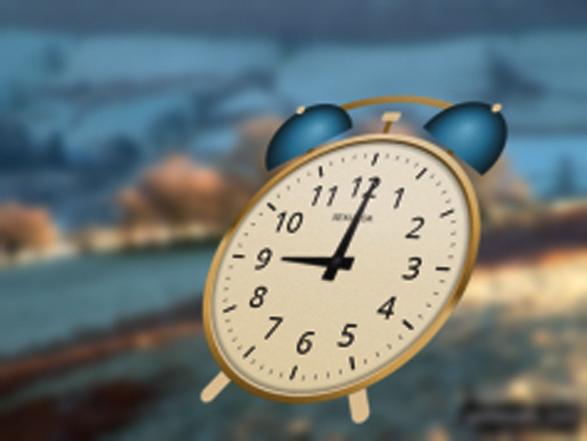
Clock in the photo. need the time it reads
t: 9:01
